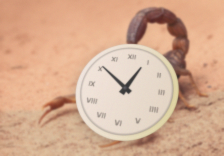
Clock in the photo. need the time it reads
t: 12:51
